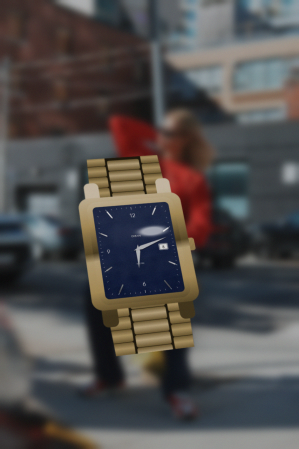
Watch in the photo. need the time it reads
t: 6:12
